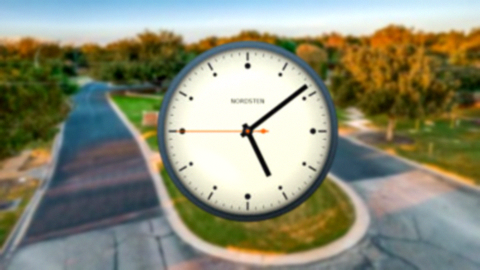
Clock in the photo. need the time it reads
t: 5:08:45
